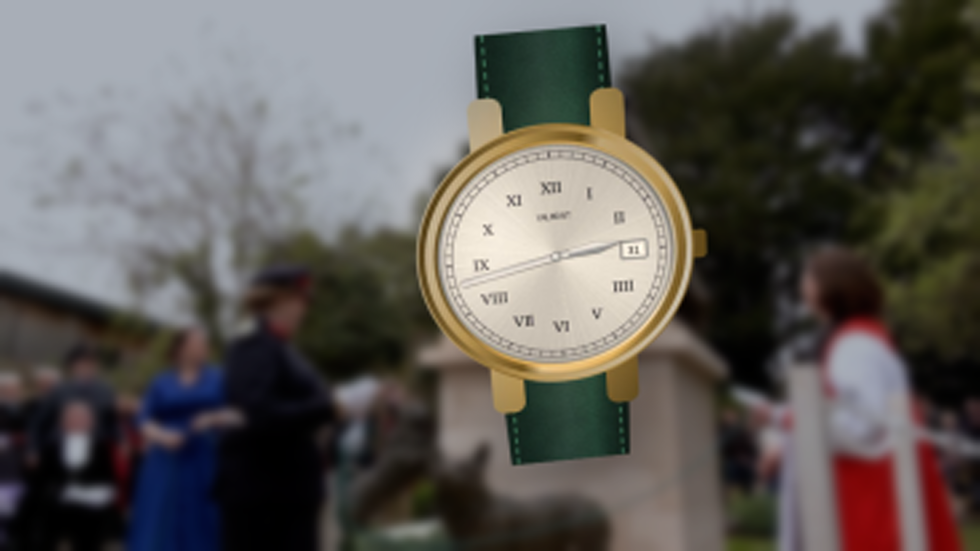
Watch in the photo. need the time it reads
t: 2:43
